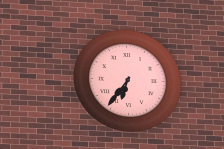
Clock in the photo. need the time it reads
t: 6:36
